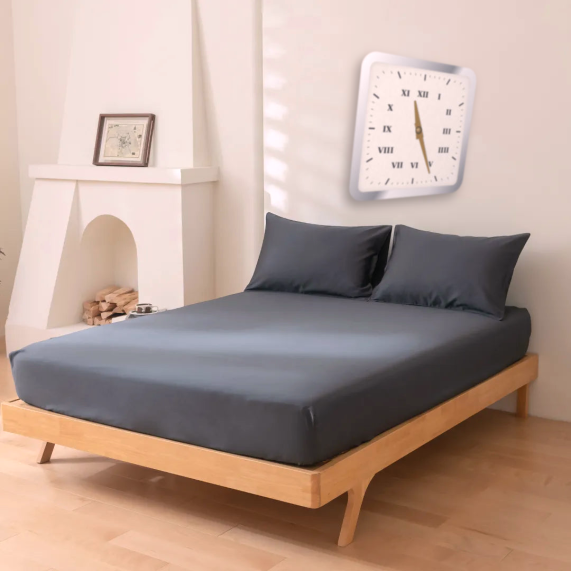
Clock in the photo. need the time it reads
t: 11:26
